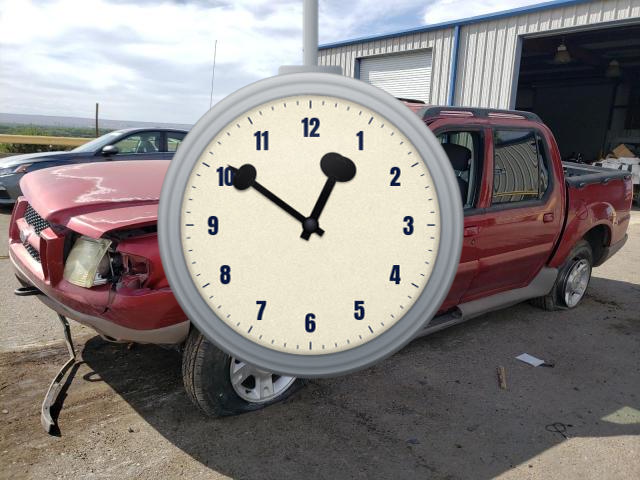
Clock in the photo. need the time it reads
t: 12:51
